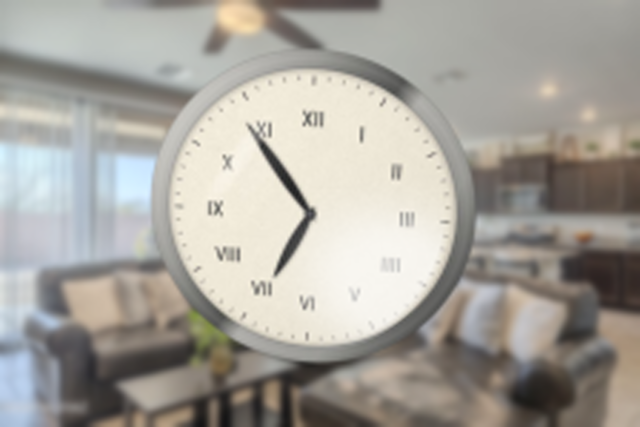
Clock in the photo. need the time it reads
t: 6:54
